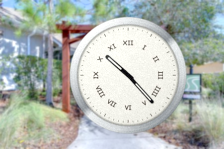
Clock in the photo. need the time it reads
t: 10:23
